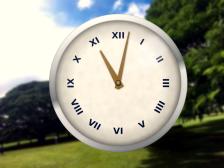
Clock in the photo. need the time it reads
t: 11:02
